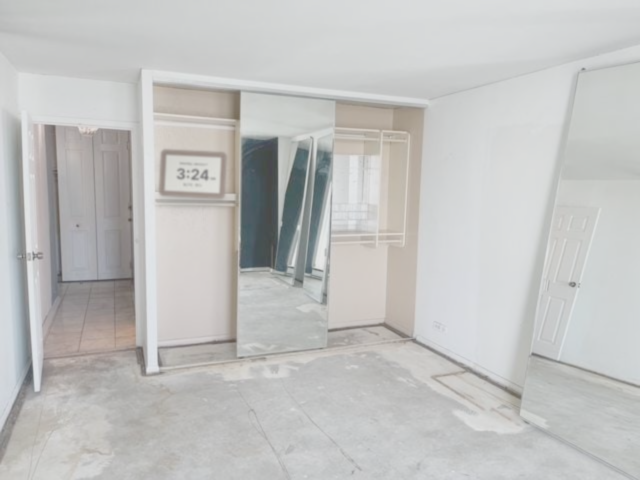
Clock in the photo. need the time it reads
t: 3:24
